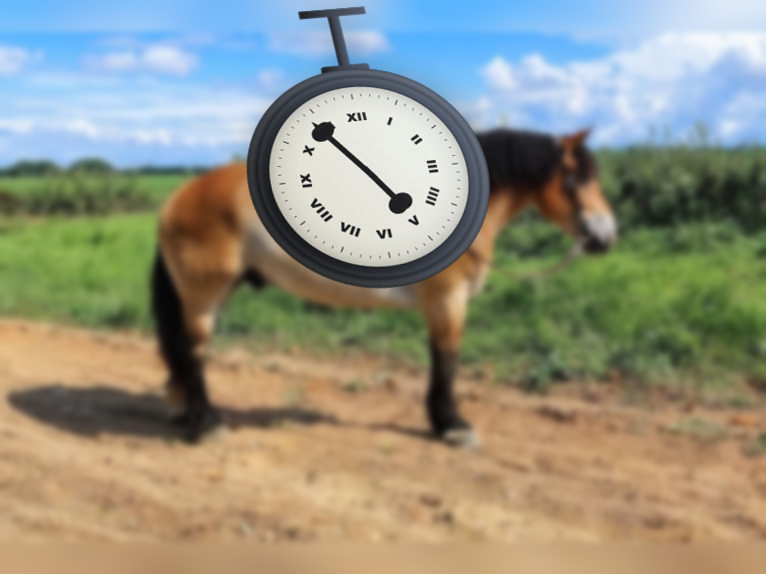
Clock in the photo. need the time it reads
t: 4:54
